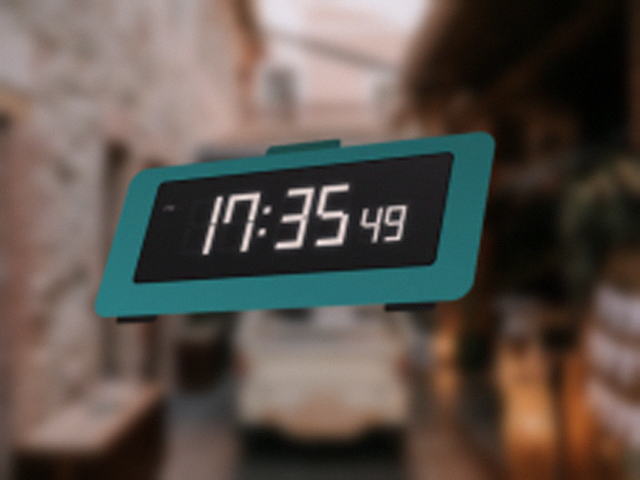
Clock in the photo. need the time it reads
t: 17:35:49
